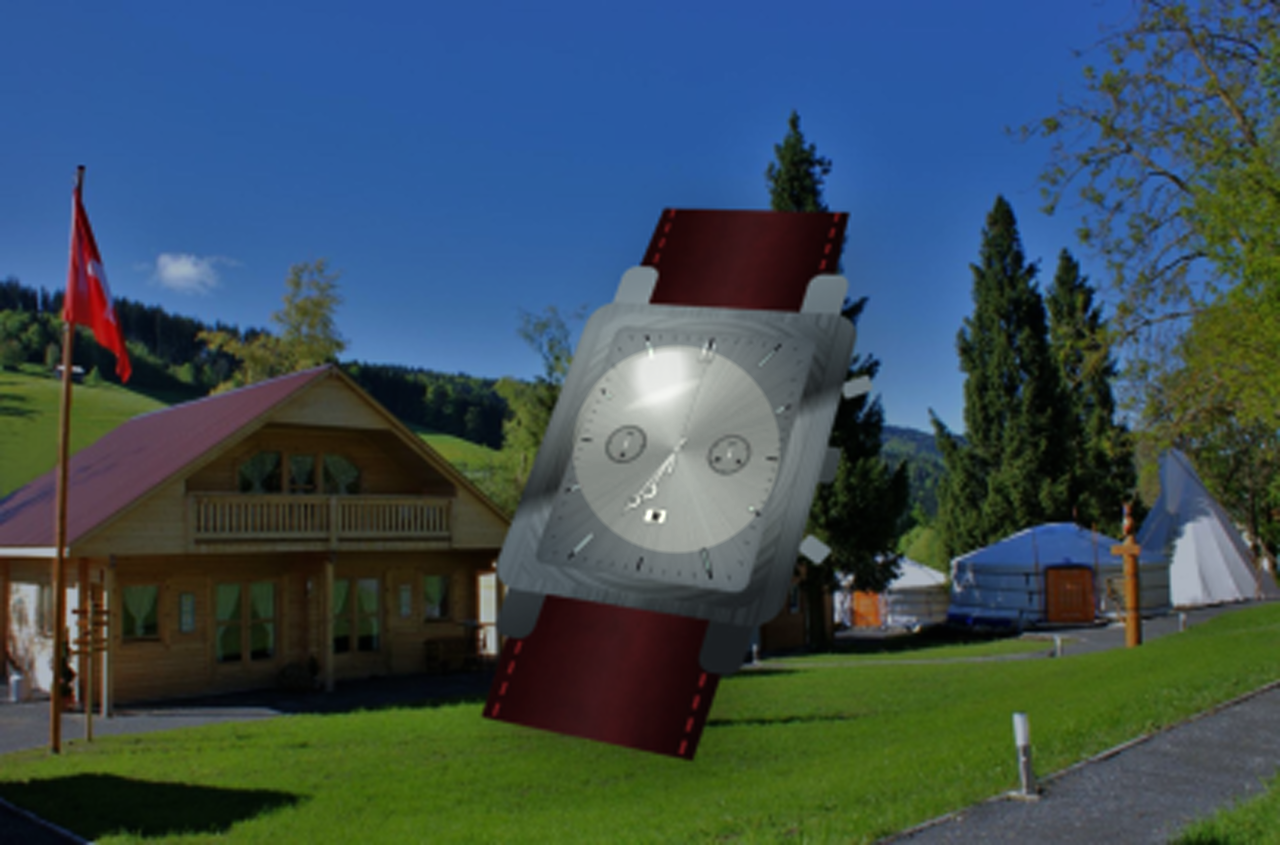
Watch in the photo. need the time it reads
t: 6:34
